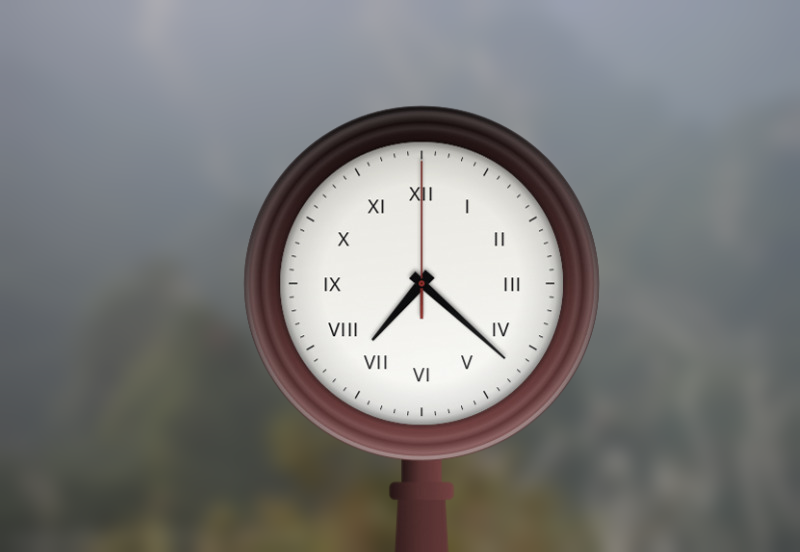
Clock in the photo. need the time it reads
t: 7:22:00
